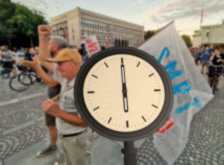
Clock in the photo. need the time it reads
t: 6:00
